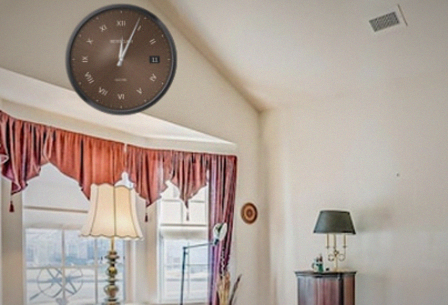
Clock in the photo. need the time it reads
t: 12:04
